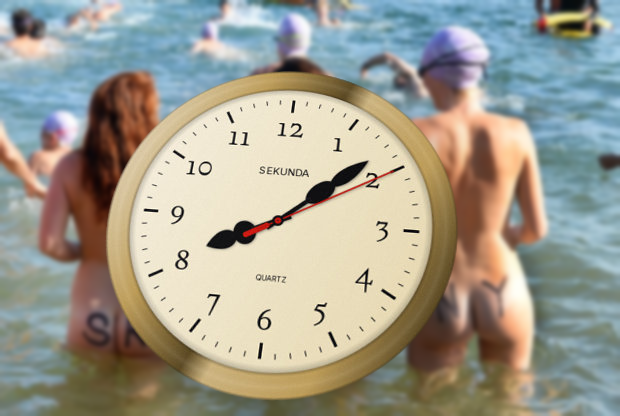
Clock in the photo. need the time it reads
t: 8:08:10
